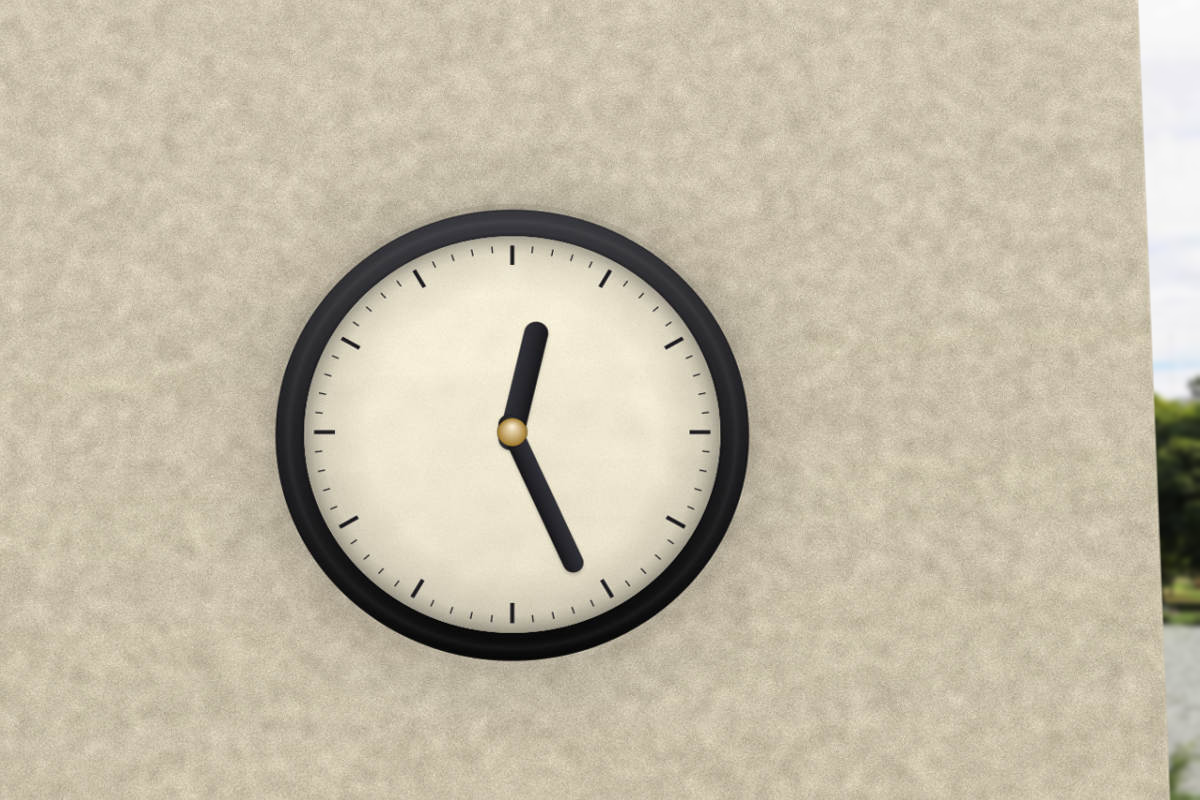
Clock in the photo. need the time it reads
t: 12:26
